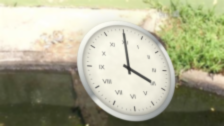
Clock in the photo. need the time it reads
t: 4:00
